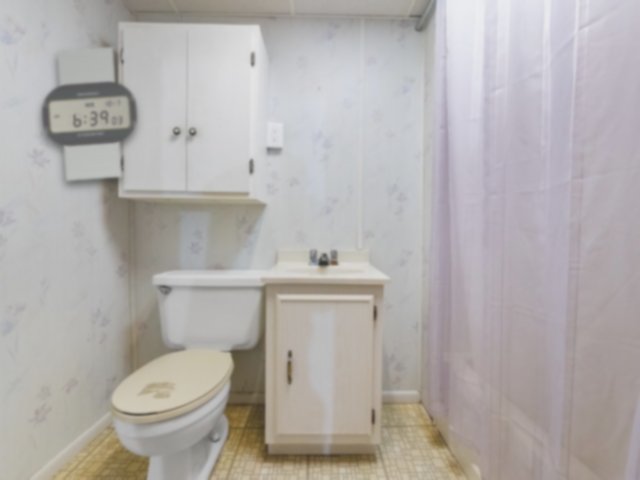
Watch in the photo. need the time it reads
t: 6:39
